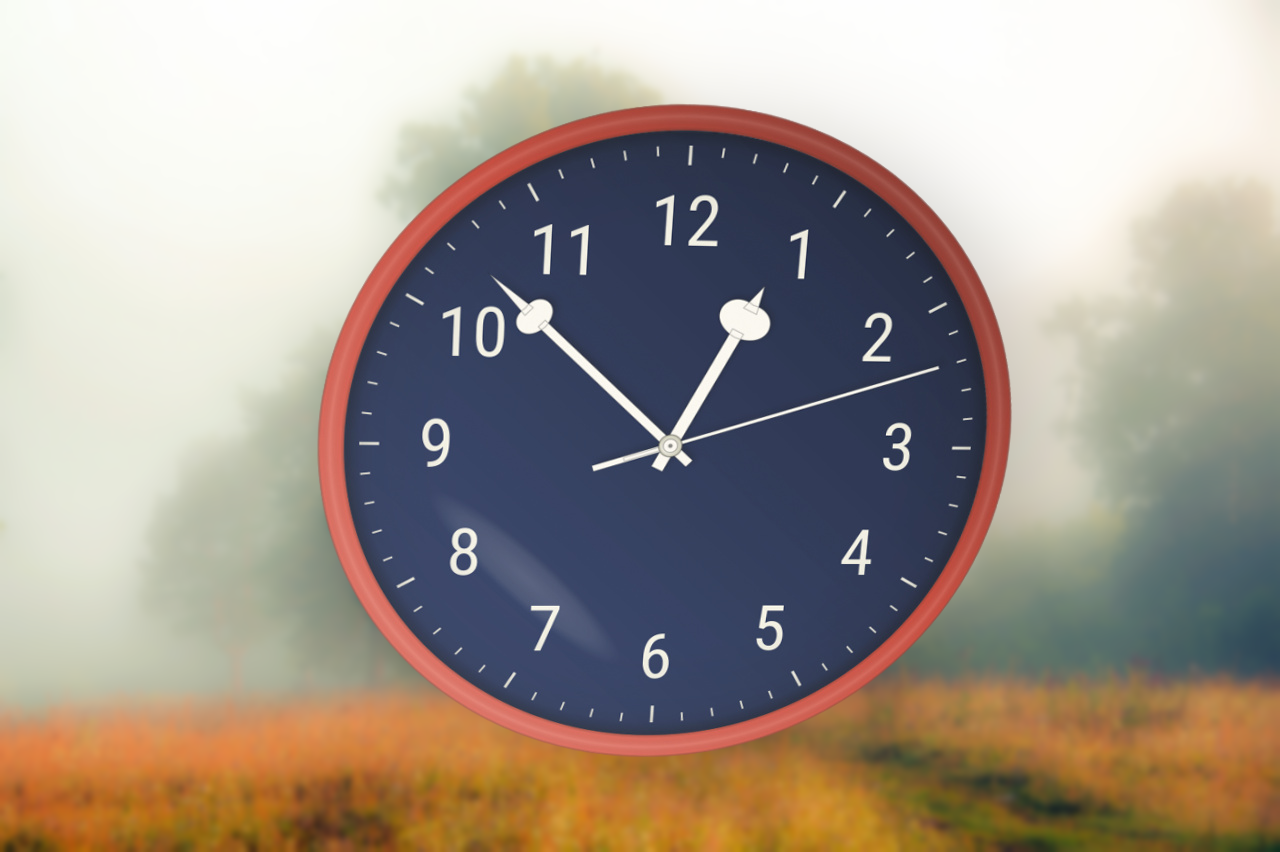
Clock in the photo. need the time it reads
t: 12:52:12
